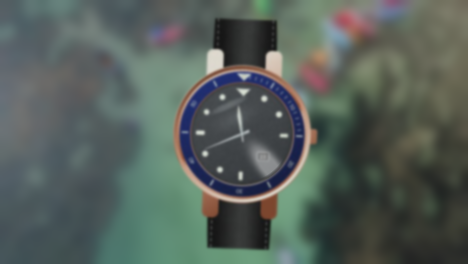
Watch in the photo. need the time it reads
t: 11:41
